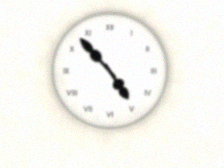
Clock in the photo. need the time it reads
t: 4:53
